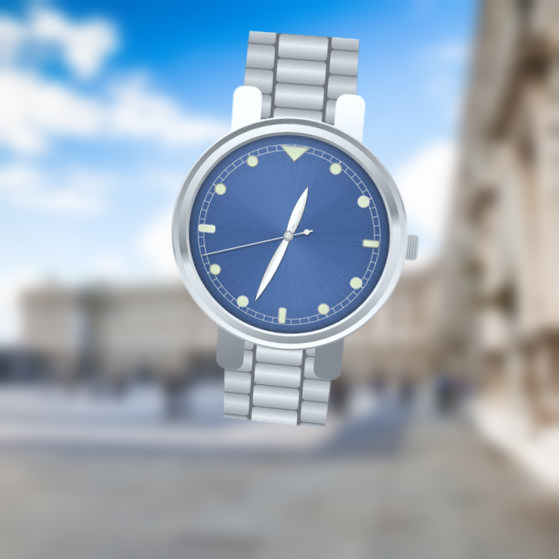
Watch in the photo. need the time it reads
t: 12:33:42
